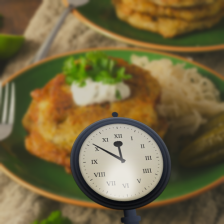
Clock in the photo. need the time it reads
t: 11:51
